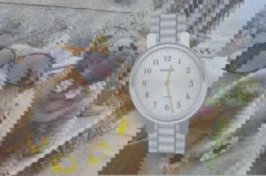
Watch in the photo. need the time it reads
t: 12:28
